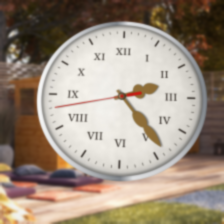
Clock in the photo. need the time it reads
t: 2:23:43
